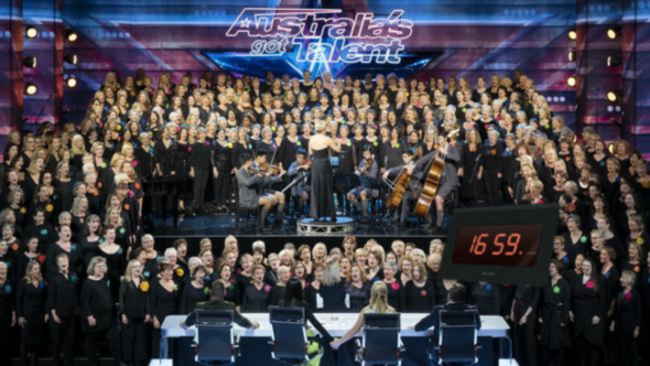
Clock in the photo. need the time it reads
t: 16:59
